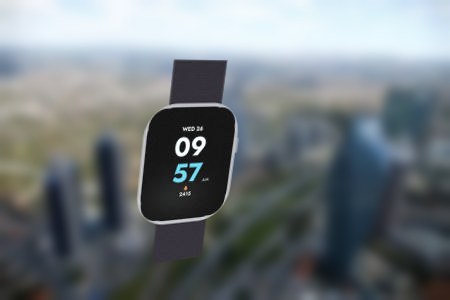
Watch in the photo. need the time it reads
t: 9:57
